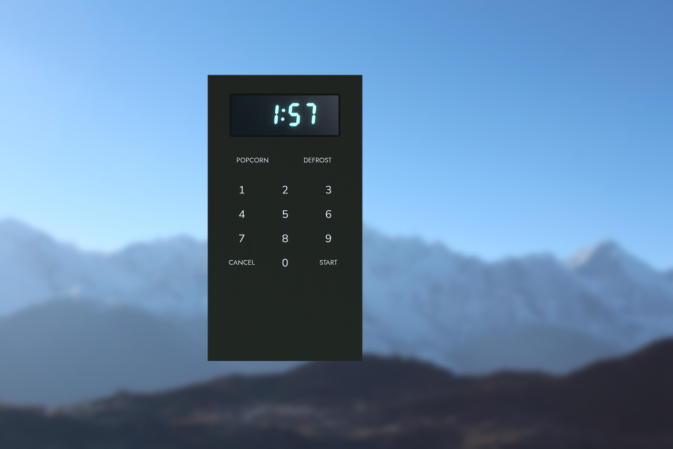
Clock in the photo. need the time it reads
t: 1:57
